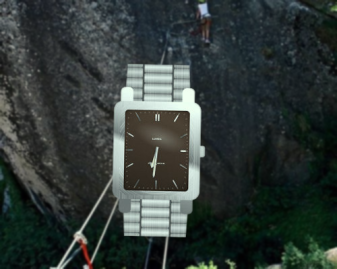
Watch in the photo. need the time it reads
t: 6:31
